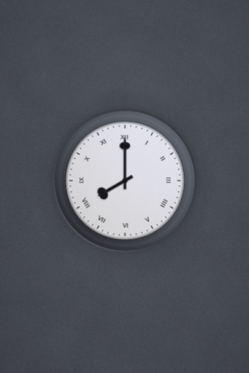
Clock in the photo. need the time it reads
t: 8:00
